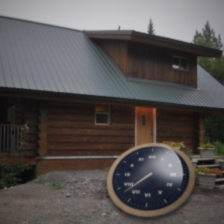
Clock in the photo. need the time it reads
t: 7:38
